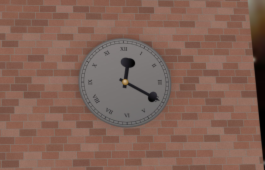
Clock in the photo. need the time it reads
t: 12:20
